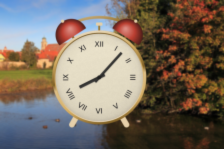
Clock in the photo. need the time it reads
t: 8:07
